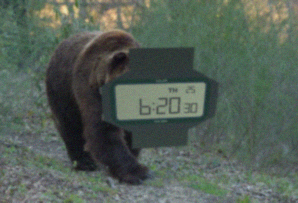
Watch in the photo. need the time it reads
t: 6:20:30
